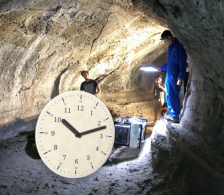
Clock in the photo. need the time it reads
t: 10:12
